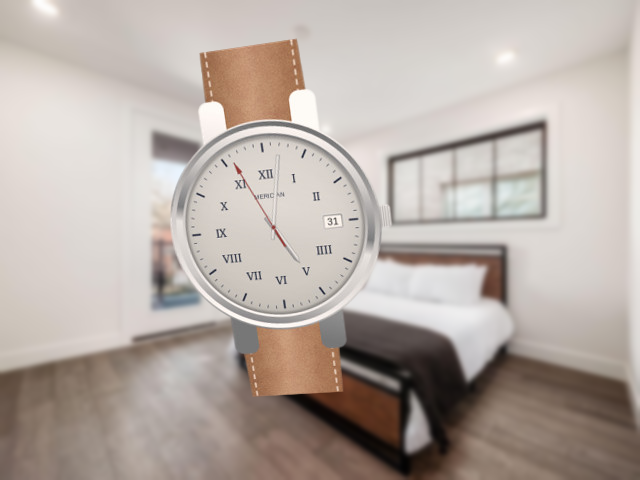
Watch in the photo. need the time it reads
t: 5:01:56
